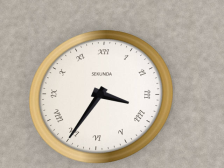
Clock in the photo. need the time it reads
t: 3:35
